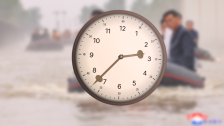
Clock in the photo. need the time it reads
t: 2:37
